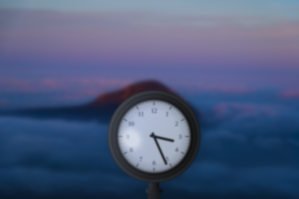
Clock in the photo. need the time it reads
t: 3:26
